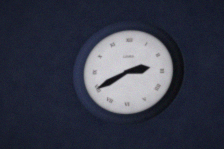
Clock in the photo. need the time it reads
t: 2:40
